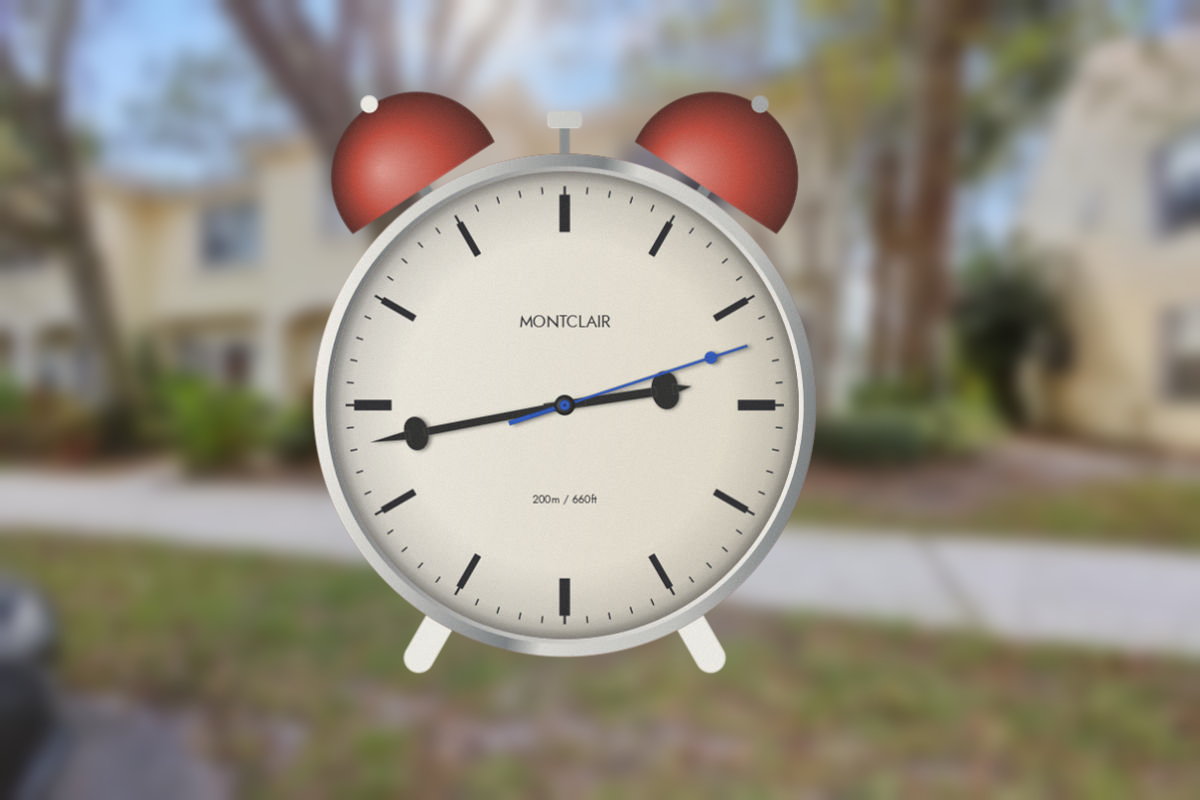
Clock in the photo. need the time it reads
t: 2:43:12
